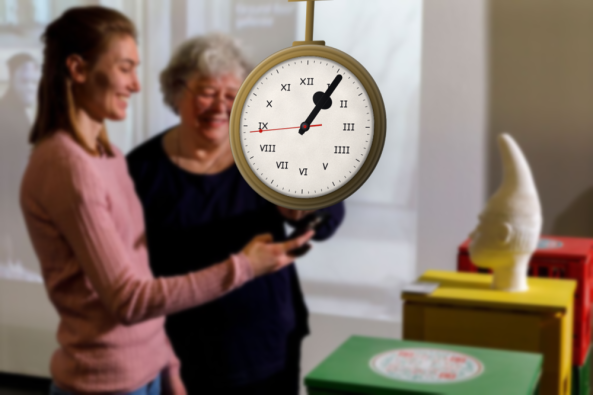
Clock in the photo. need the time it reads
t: 1:05:44
